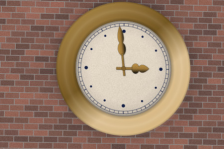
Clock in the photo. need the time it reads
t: 2:59
